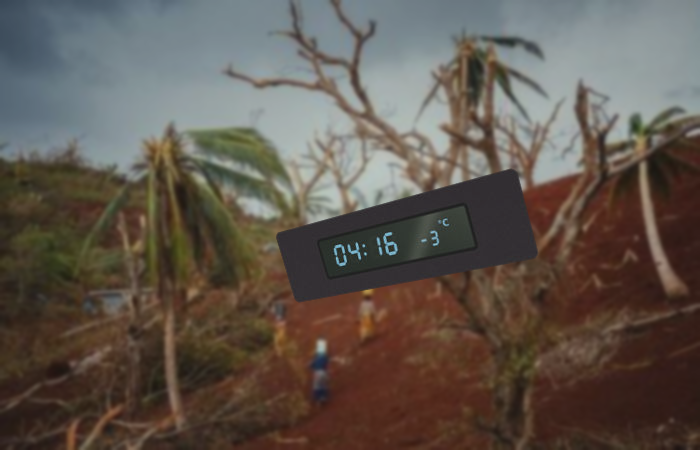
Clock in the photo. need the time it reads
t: 4:16
